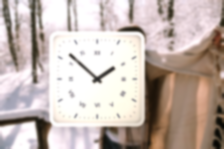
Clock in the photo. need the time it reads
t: 1:52
